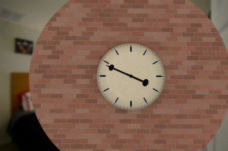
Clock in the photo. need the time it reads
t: 3:49
